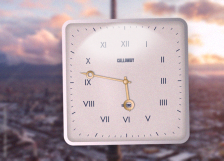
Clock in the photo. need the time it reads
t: 5:47
